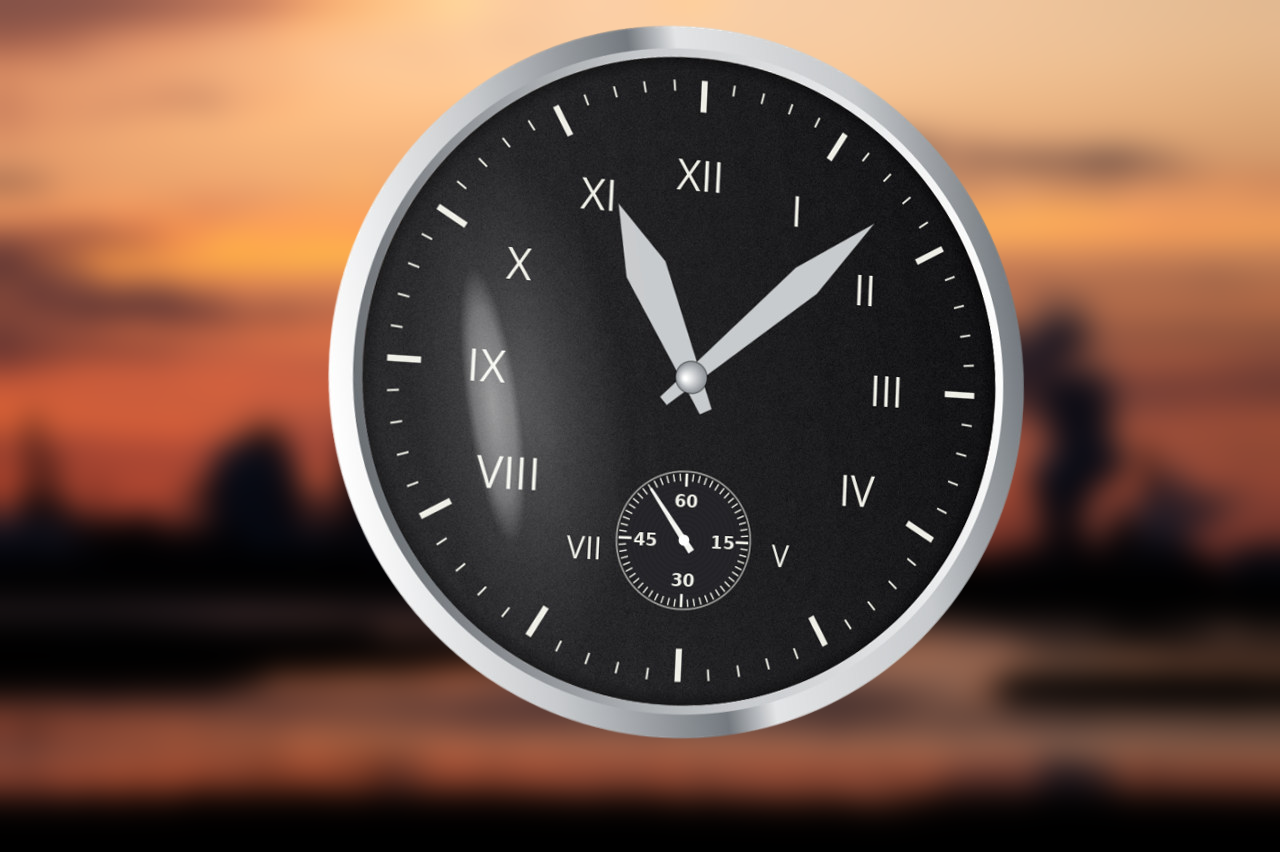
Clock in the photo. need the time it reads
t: 11:07:54
